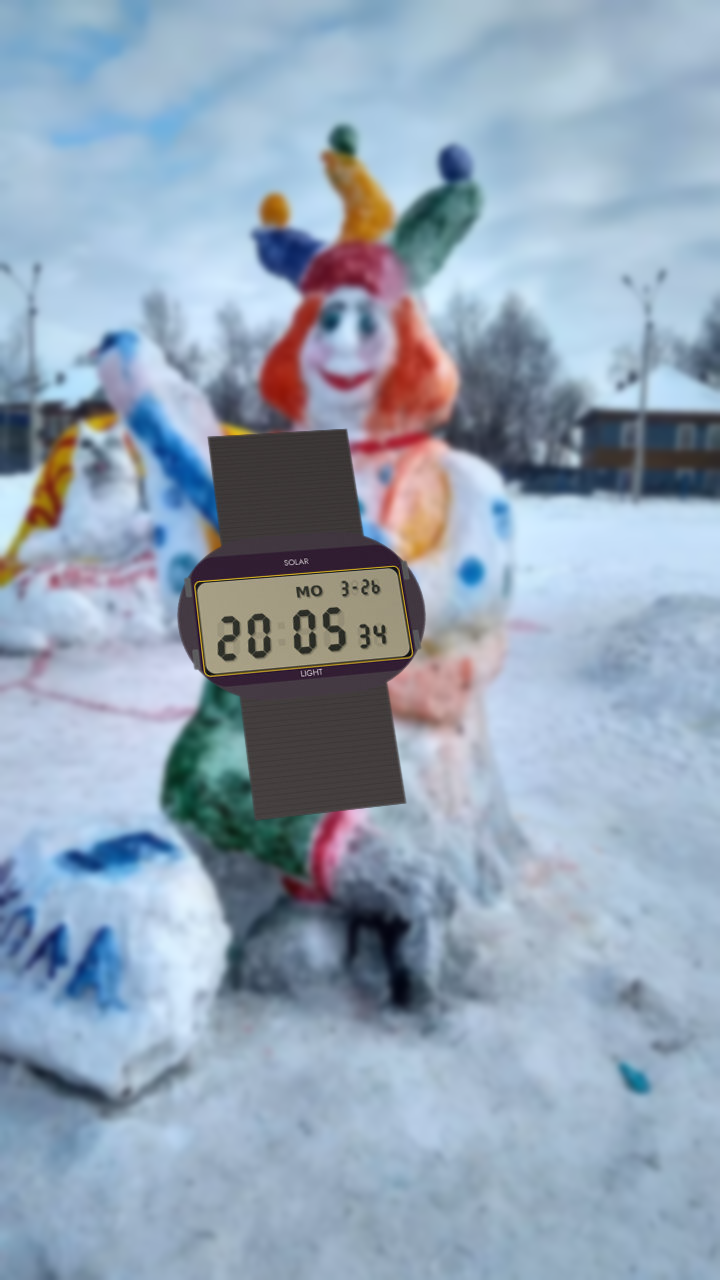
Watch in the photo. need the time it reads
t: 20:05:34
